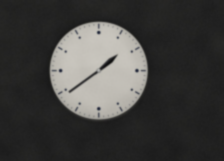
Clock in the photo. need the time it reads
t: 1:39
